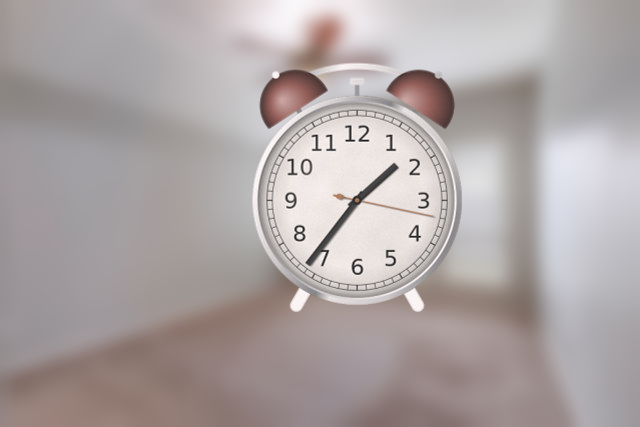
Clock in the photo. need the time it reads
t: 1:36:17
